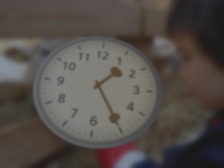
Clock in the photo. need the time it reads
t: 1:25
